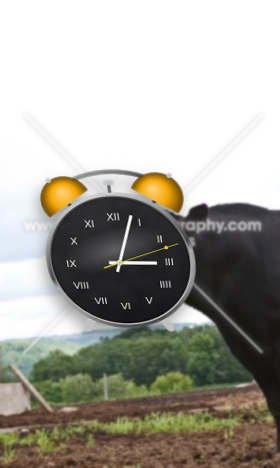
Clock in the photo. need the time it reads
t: 3:03:12
